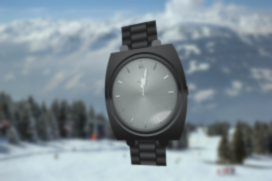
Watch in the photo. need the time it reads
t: 12:02
